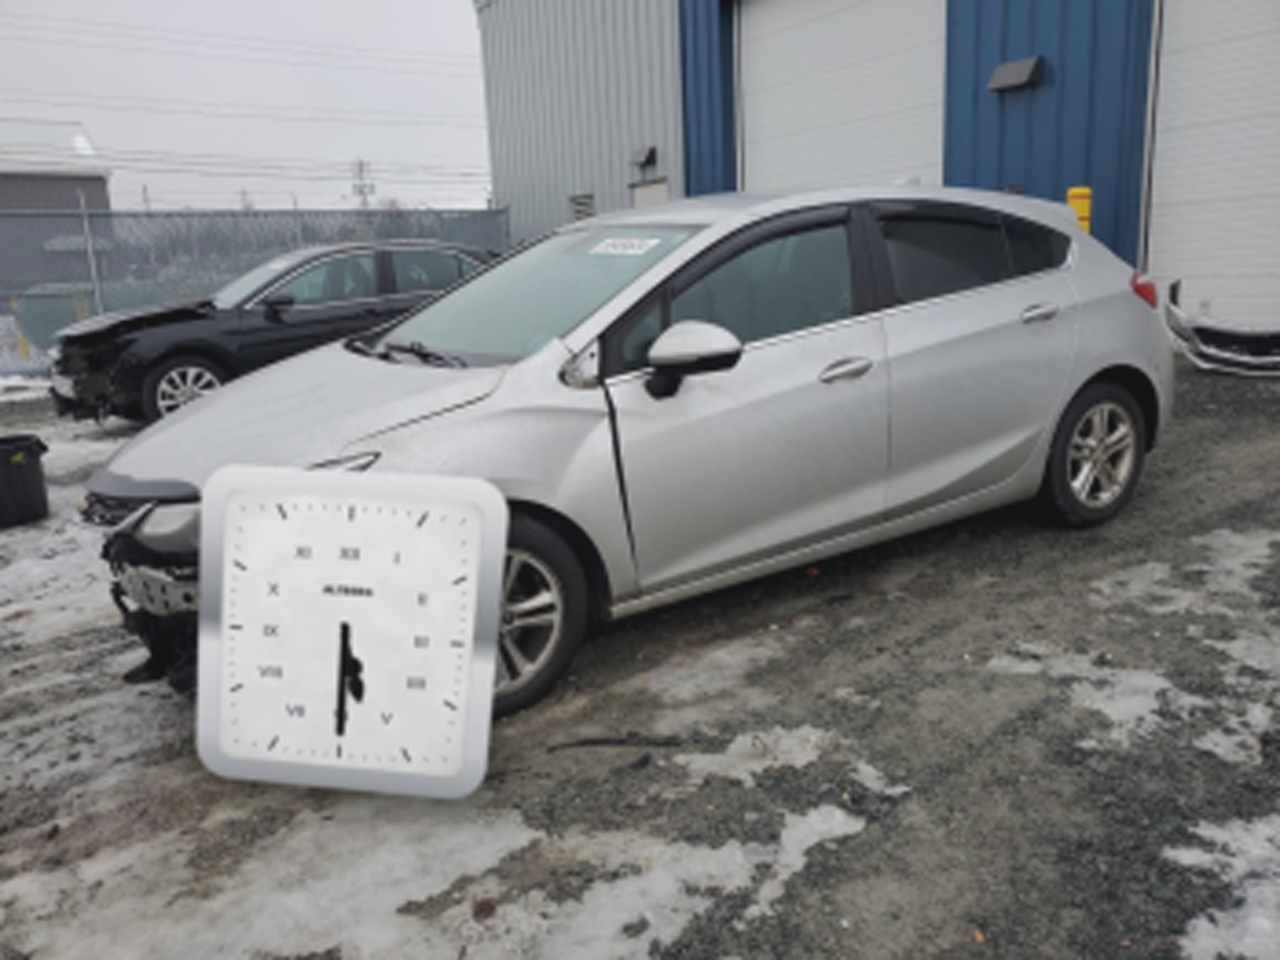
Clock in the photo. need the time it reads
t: 5:30
